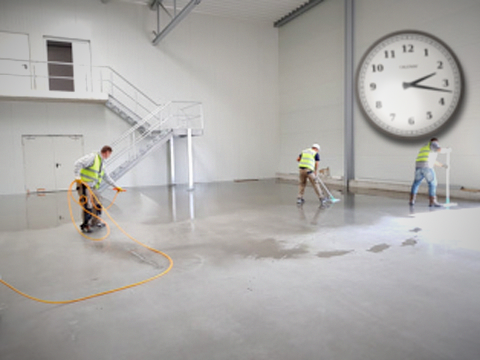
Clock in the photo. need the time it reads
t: 2:17
